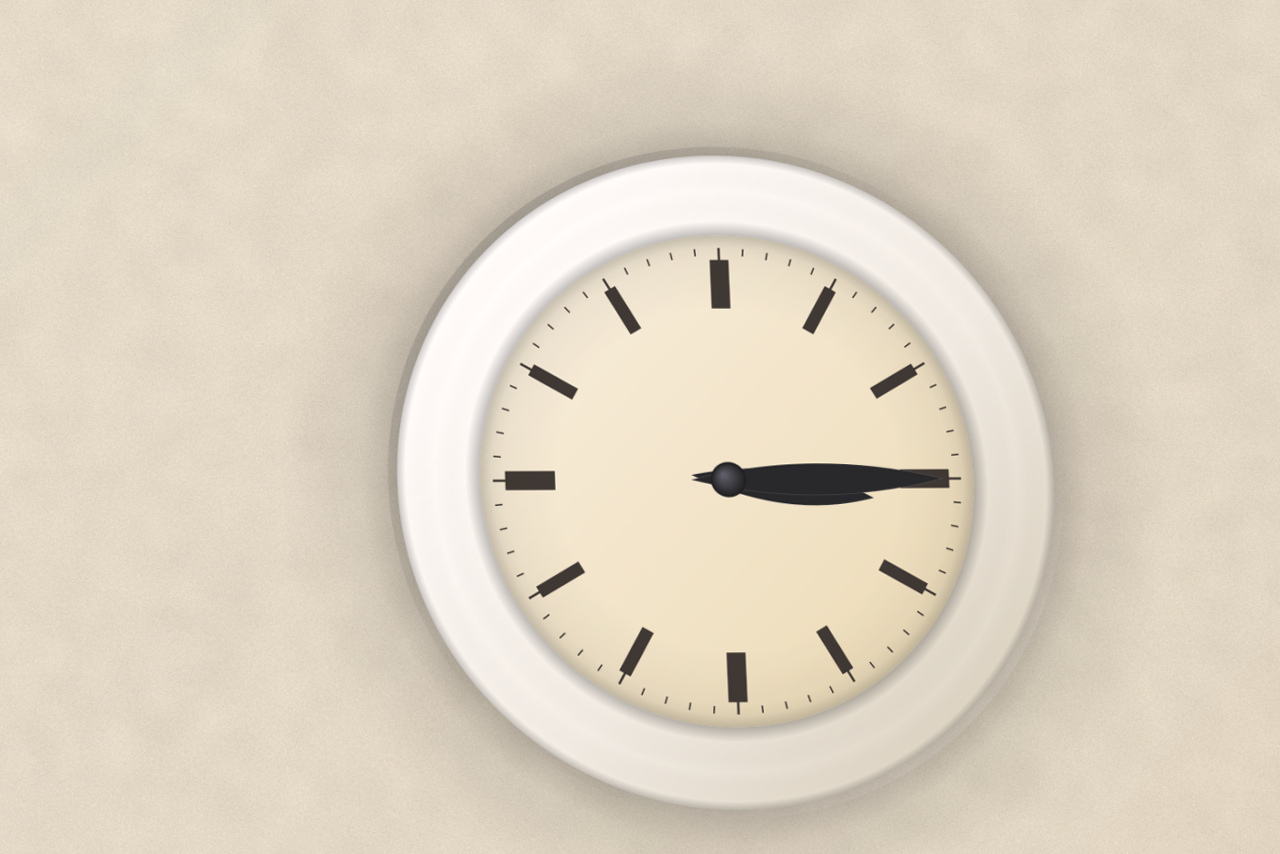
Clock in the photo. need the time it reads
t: 3:15
